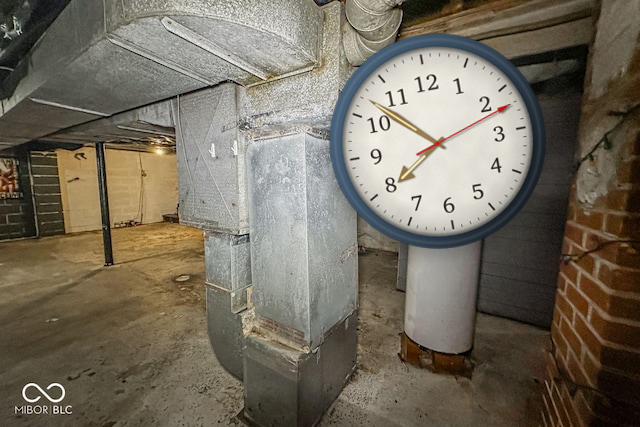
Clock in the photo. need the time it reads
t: 7:52:12
